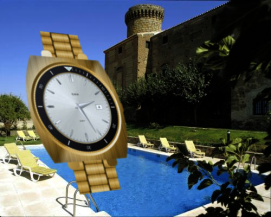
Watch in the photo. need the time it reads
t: 2:26
